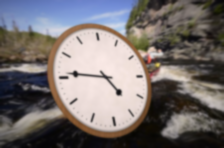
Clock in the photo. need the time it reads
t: 4:46
